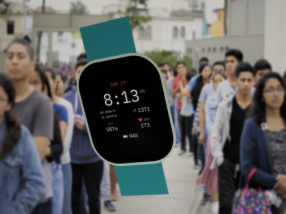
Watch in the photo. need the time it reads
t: 8:13
